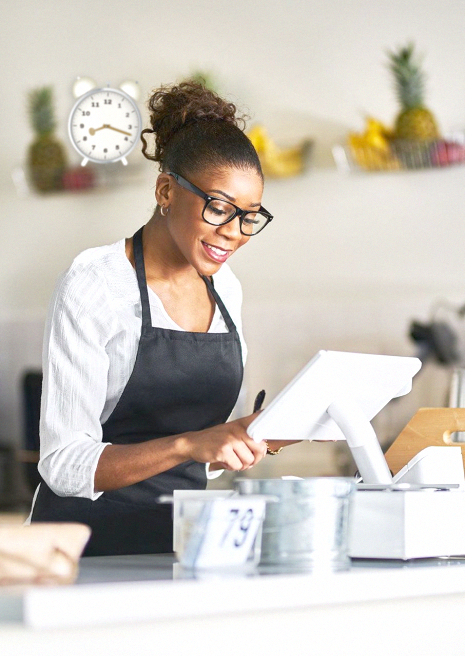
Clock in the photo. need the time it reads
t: 8:18
